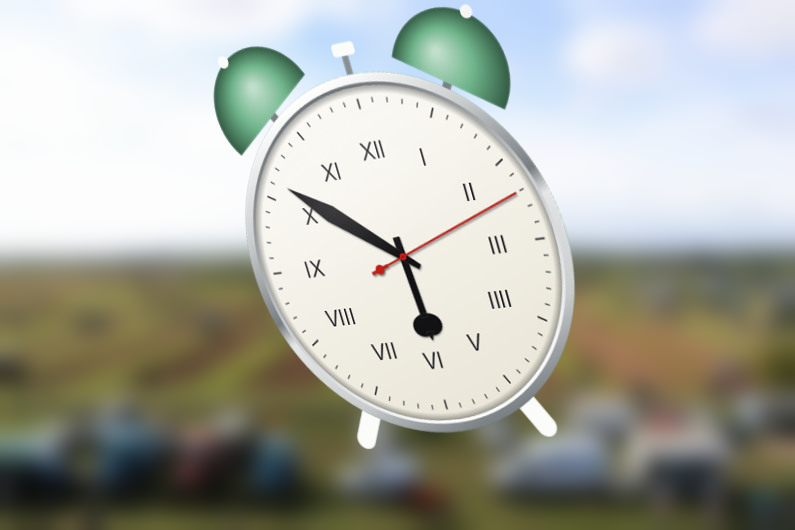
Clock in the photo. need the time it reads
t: 5:51:12
